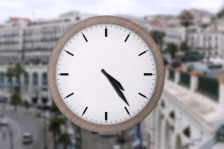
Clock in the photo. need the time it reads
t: 4:24
